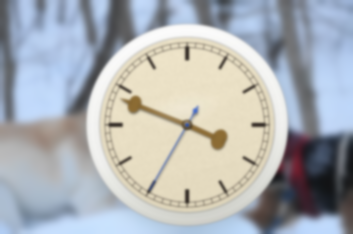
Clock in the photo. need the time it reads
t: 3:48:35
